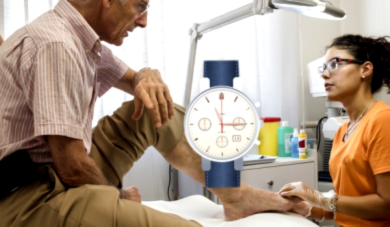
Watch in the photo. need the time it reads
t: 11:15
